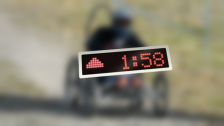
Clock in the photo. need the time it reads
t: 1:58
